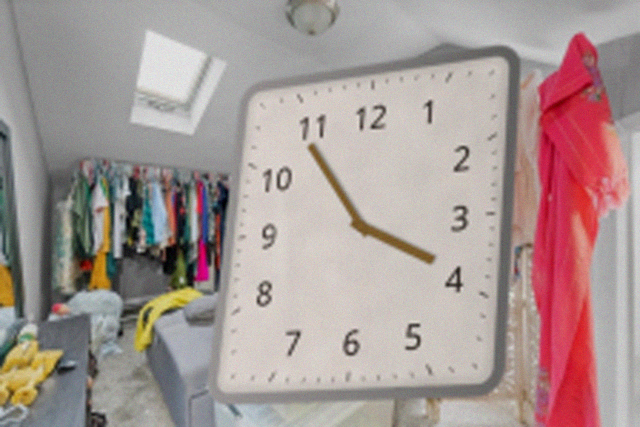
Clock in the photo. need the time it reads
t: 3:54
